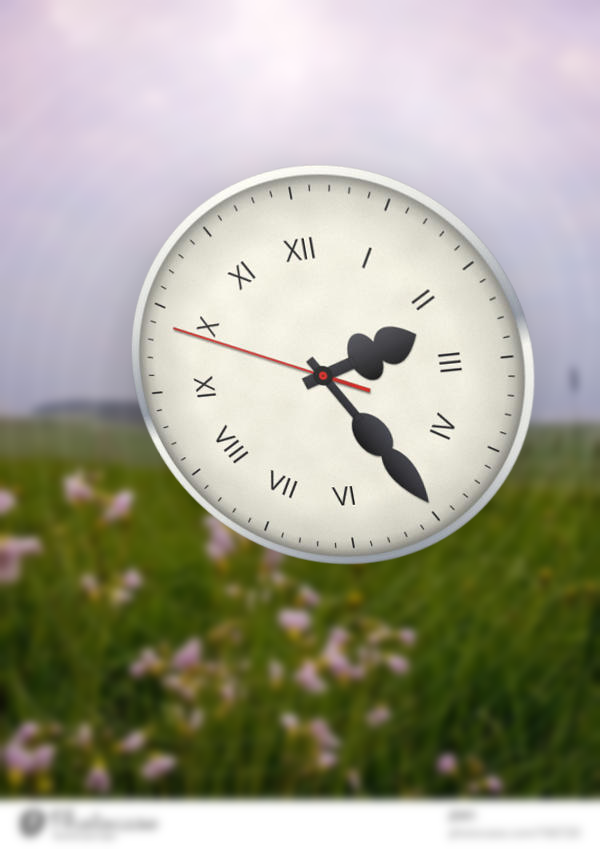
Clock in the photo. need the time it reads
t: 2:24:49
